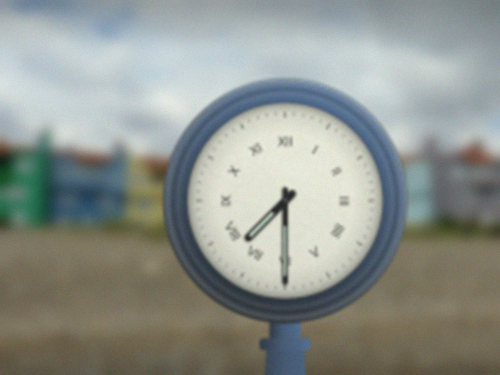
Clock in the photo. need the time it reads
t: 7:30
